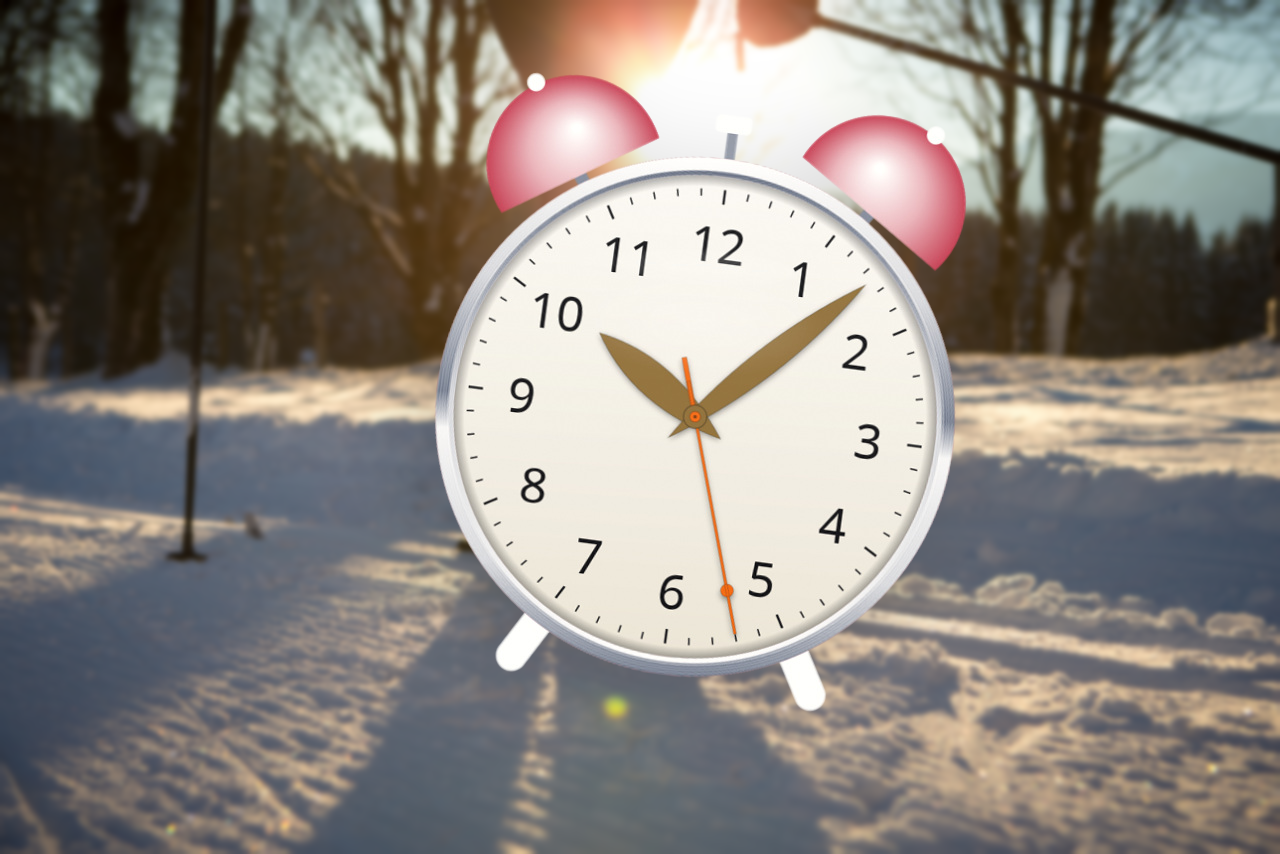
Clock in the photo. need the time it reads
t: 10:07:27
